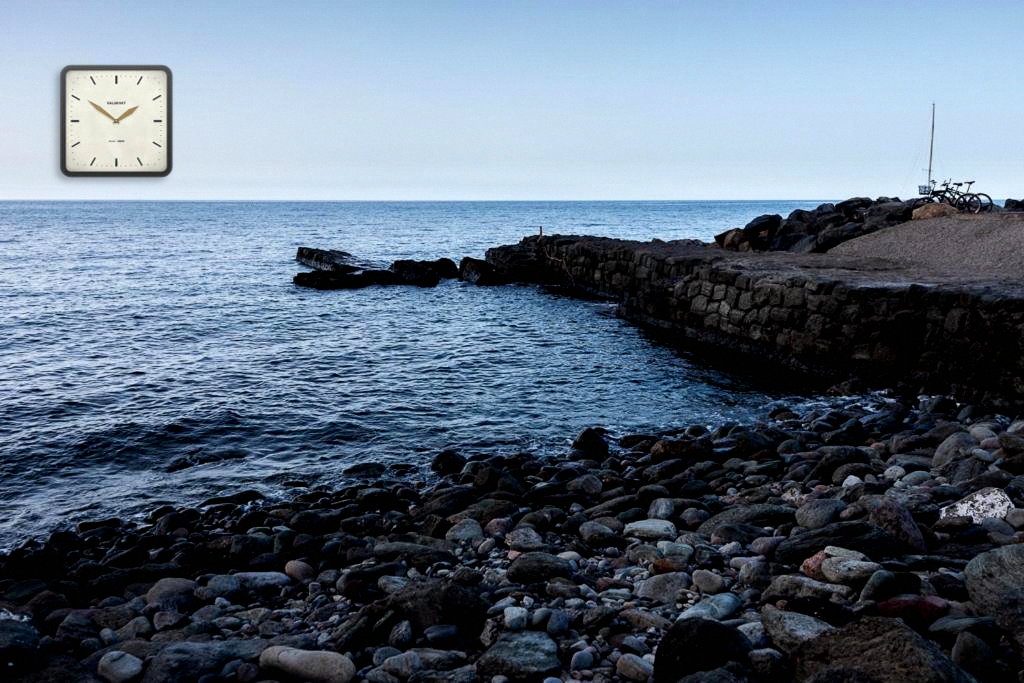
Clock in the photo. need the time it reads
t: 1:51
